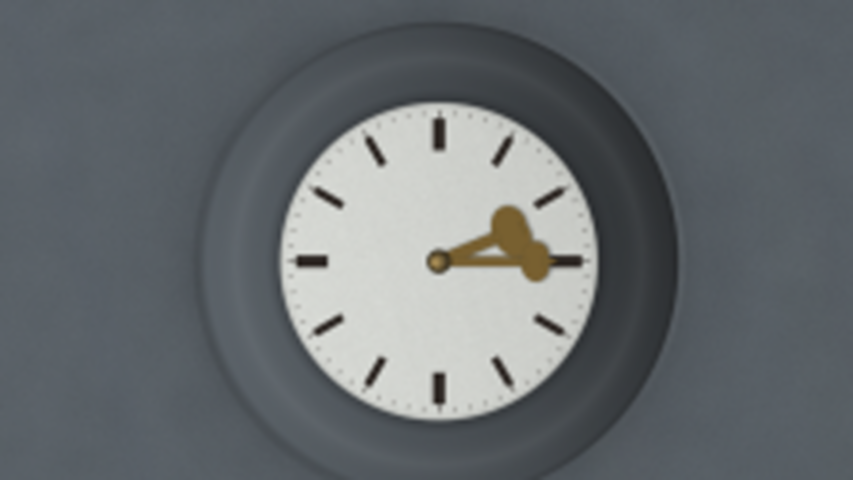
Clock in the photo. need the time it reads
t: 2:15
